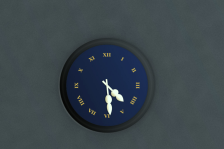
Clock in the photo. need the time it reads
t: 4:29
